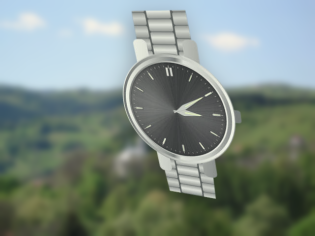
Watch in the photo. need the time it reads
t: 3:10
